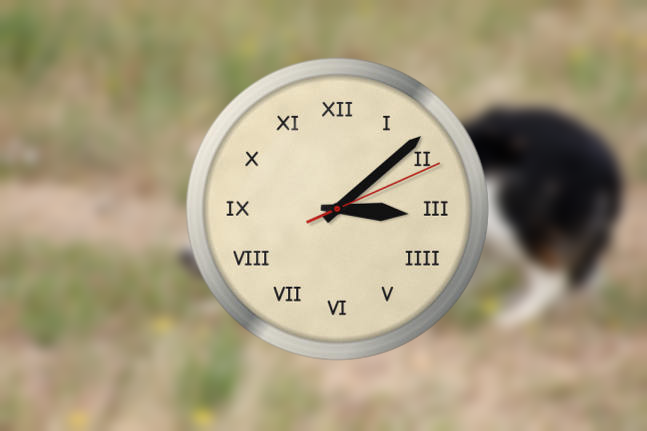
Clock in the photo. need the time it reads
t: 3:08:11
